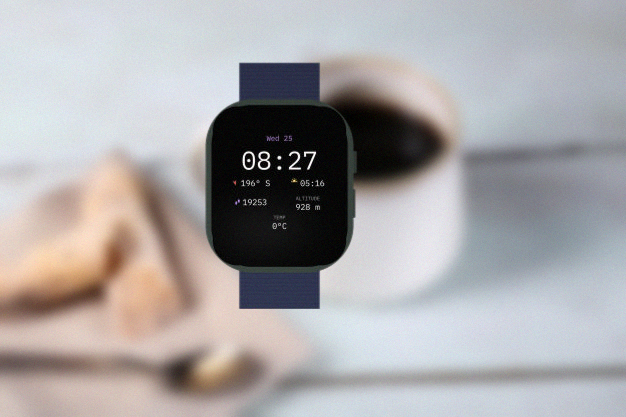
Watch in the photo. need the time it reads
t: 8:27
